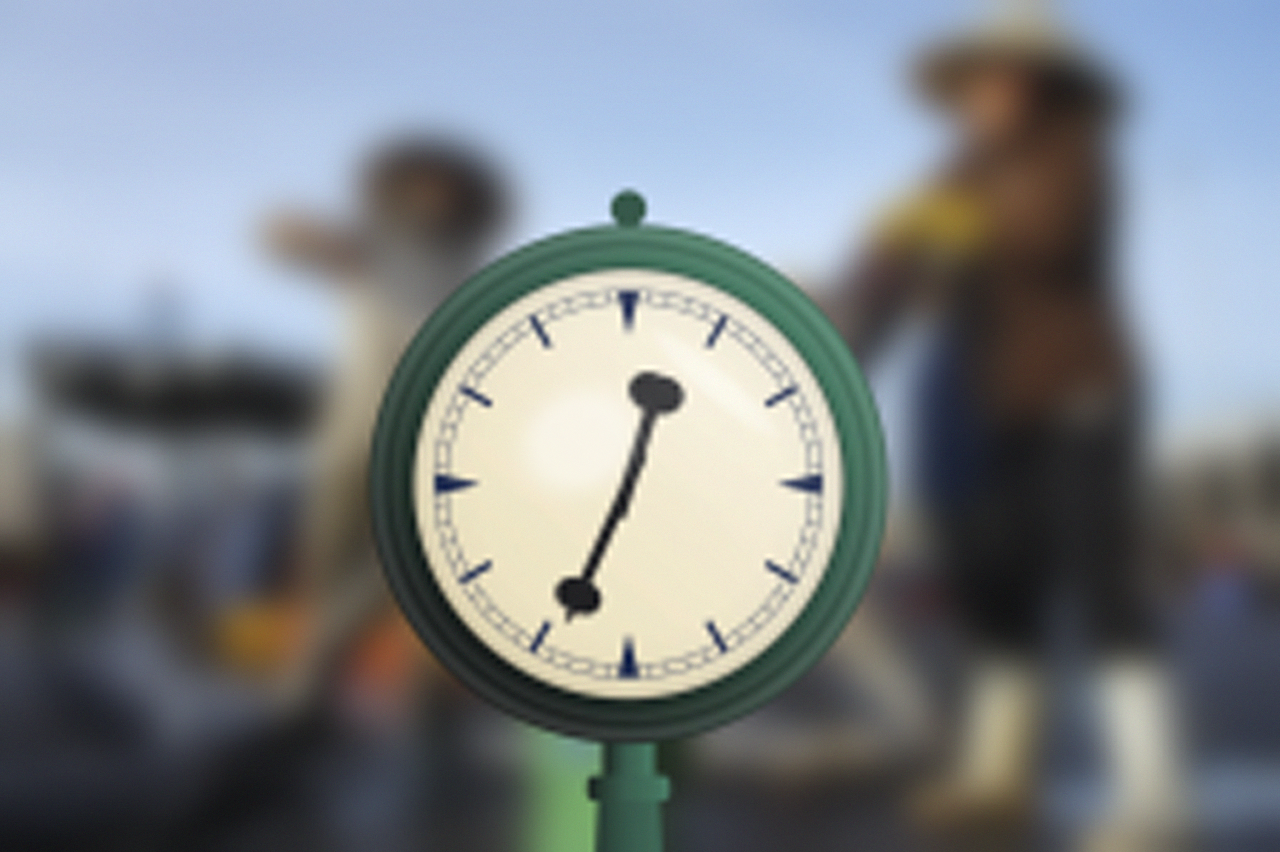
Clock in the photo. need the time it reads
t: 12:34
